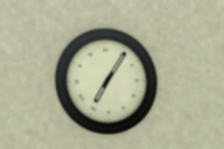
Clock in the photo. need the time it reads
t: 7:06
